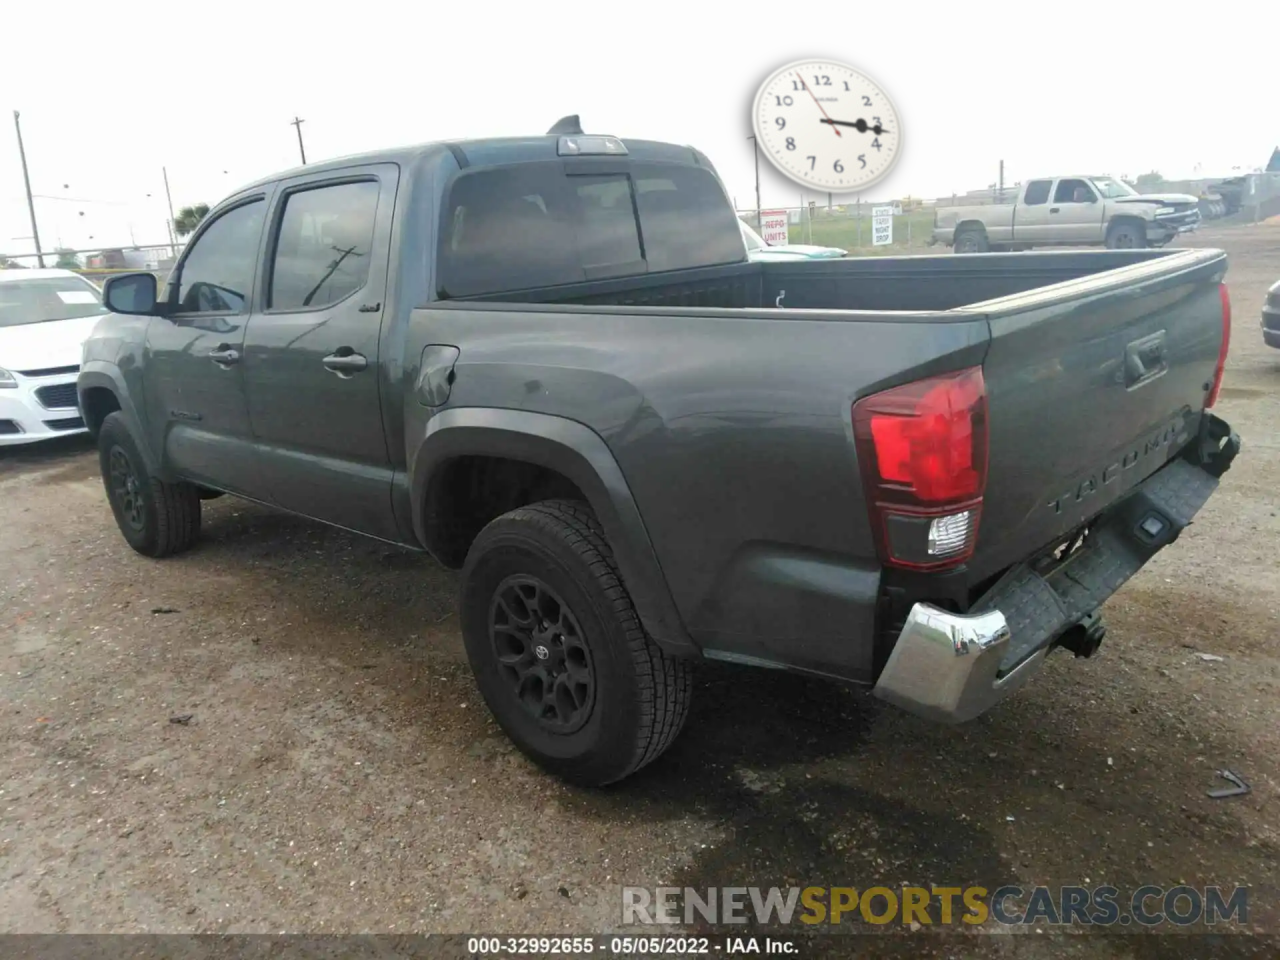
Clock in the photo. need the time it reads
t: 3:16:56
